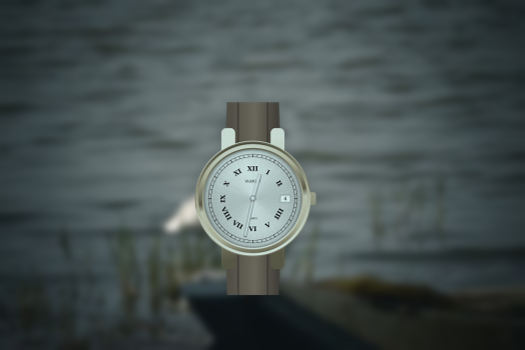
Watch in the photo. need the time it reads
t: 12:32
